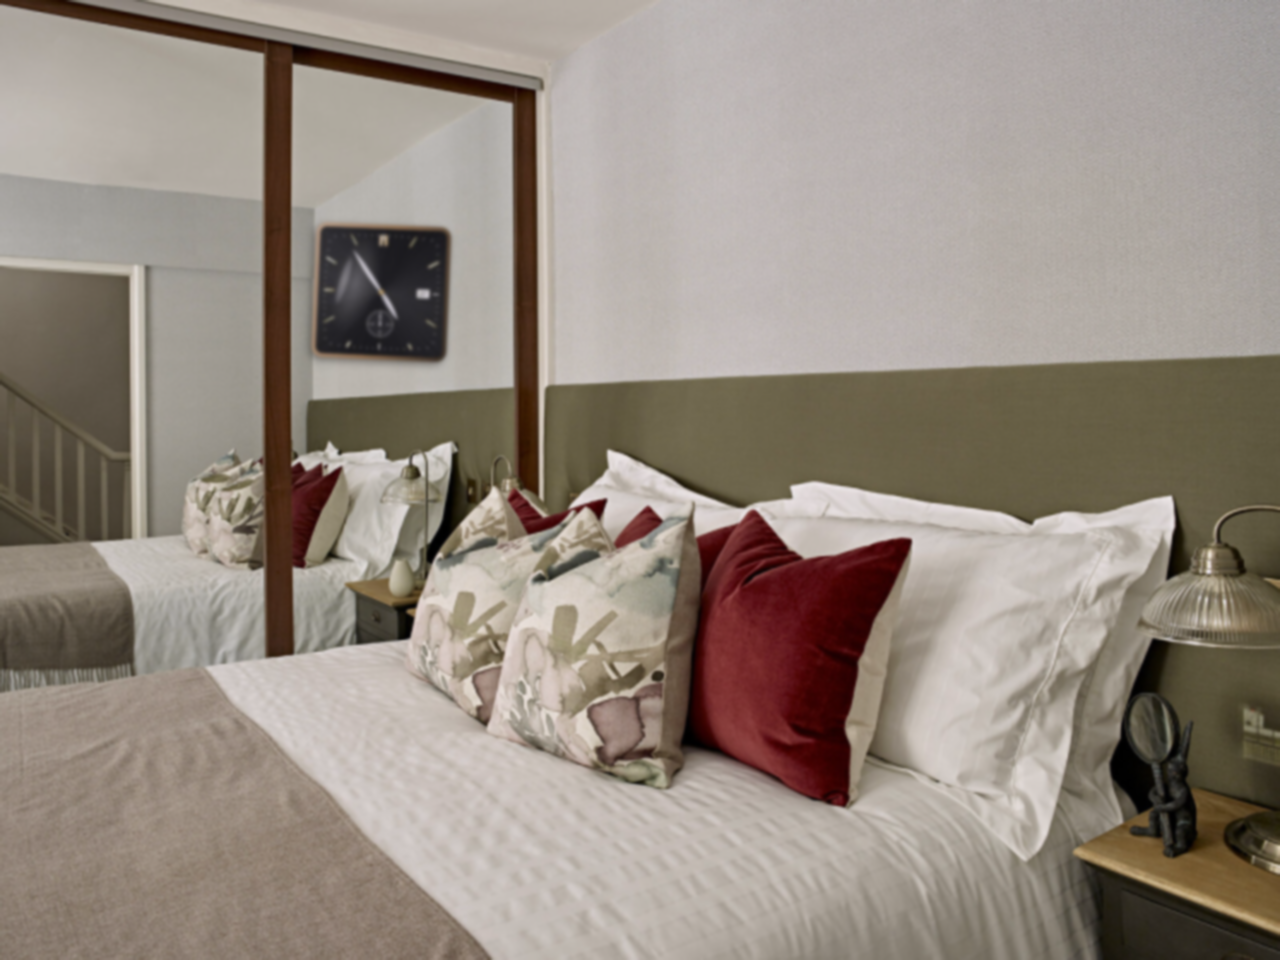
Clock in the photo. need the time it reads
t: 4:54
